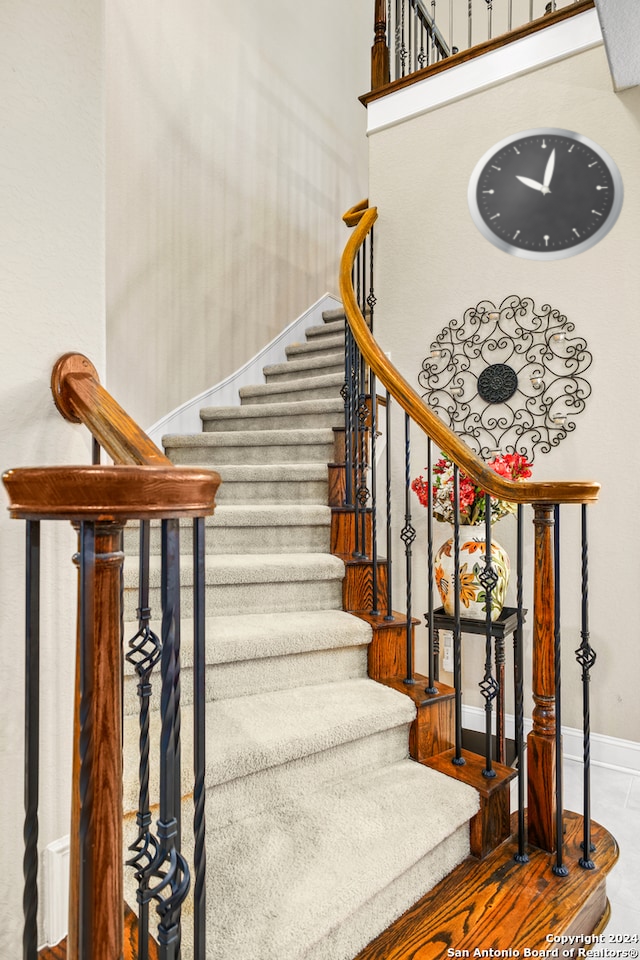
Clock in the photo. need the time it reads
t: 10:02
